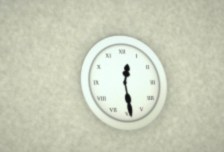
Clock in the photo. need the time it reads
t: 12:29
